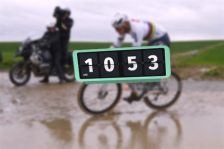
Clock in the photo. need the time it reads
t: 10:53
